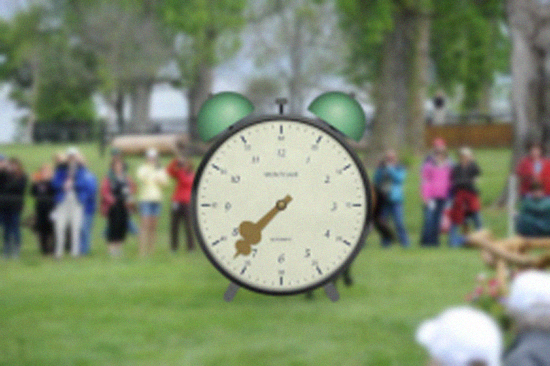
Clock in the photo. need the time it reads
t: 7:37
